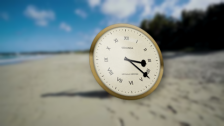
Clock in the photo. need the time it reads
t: 3:22
